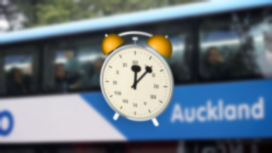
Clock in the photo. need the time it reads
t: 12:07
